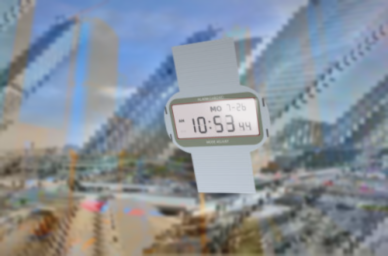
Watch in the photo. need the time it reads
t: 10:53:44
